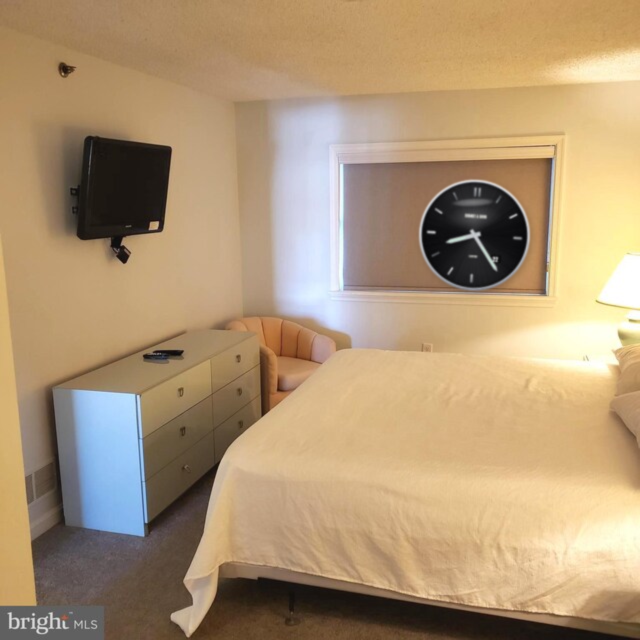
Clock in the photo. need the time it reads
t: 8:24
